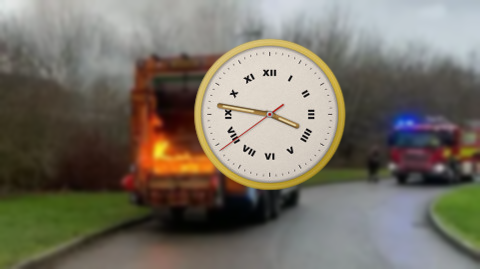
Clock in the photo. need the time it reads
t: 3:46:39
